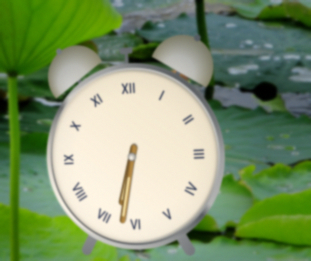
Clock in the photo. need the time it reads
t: 6:32
